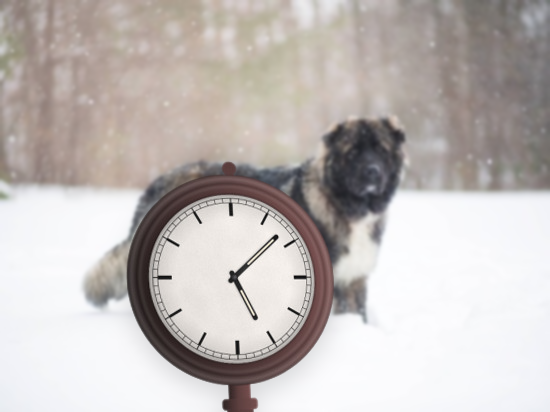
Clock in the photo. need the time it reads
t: 5:08
